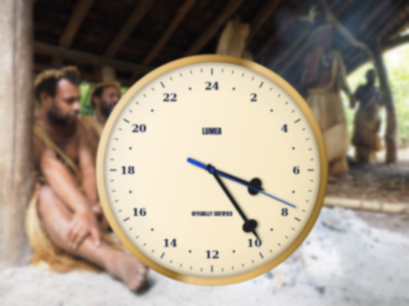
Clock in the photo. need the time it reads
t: 7:24:19
